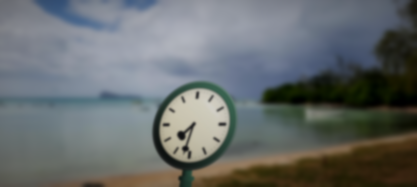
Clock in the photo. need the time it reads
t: 7:32
